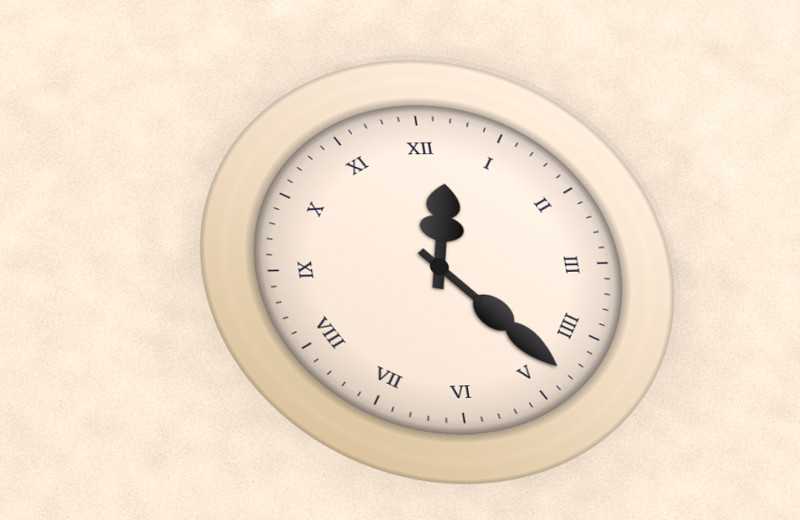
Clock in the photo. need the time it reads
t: 12:23
